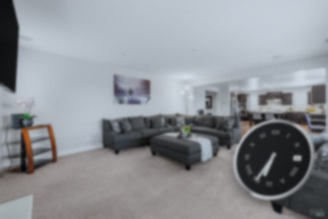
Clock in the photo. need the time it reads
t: 6:35
